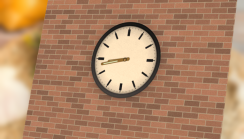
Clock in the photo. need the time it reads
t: 8:43
